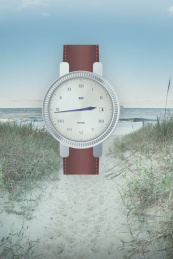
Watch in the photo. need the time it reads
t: 2:44
